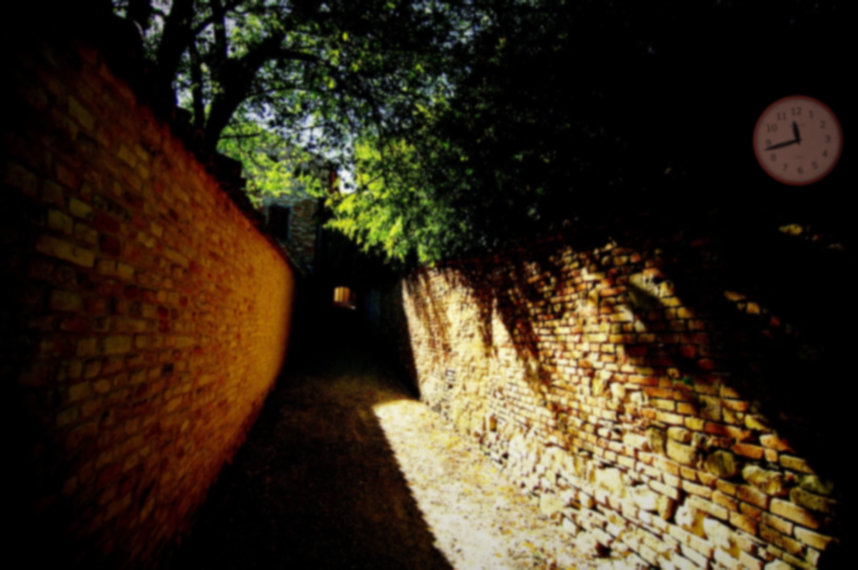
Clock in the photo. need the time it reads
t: 11:43
